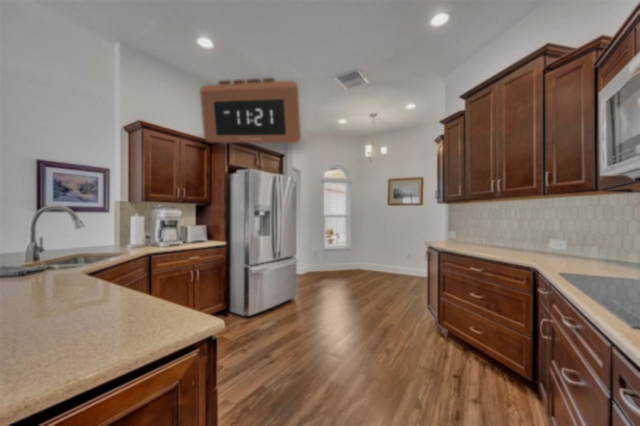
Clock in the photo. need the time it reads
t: 11:21
